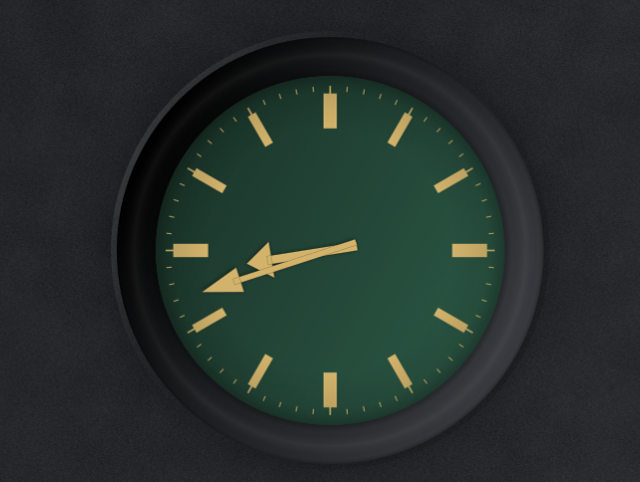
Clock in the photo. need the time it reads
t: 8:42
